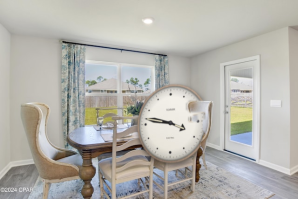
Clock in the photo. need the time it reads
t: 3:47
